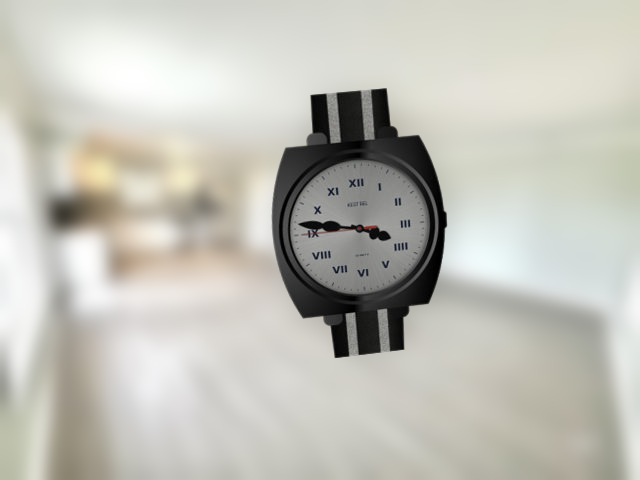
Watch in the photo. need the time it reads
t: 3:46:45
